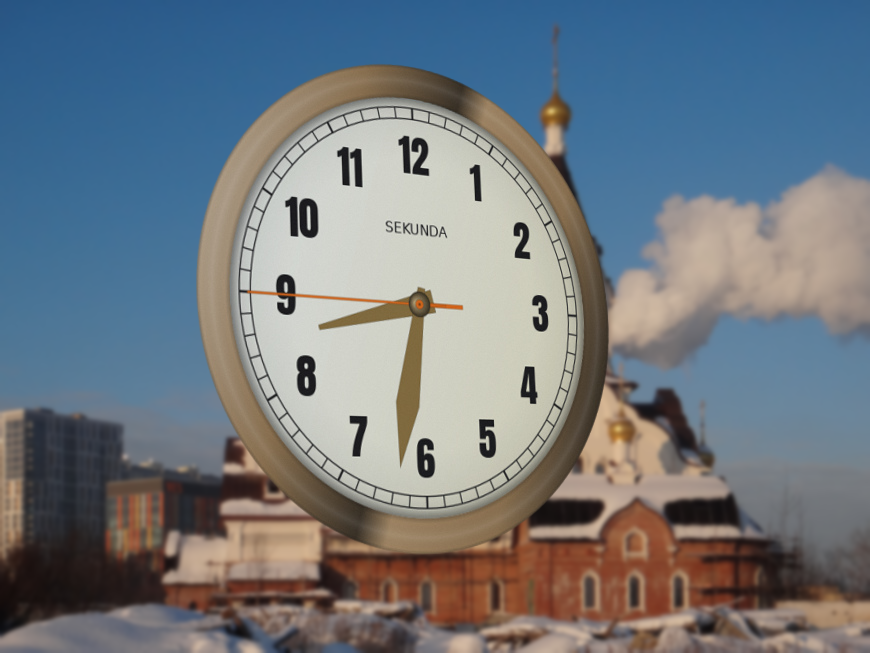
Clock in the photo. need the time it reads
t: 8:31:45
